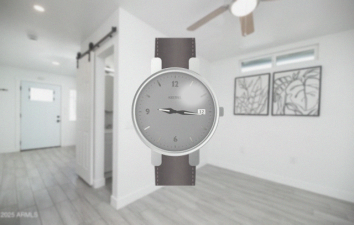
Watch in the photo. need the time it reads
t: 9:16
